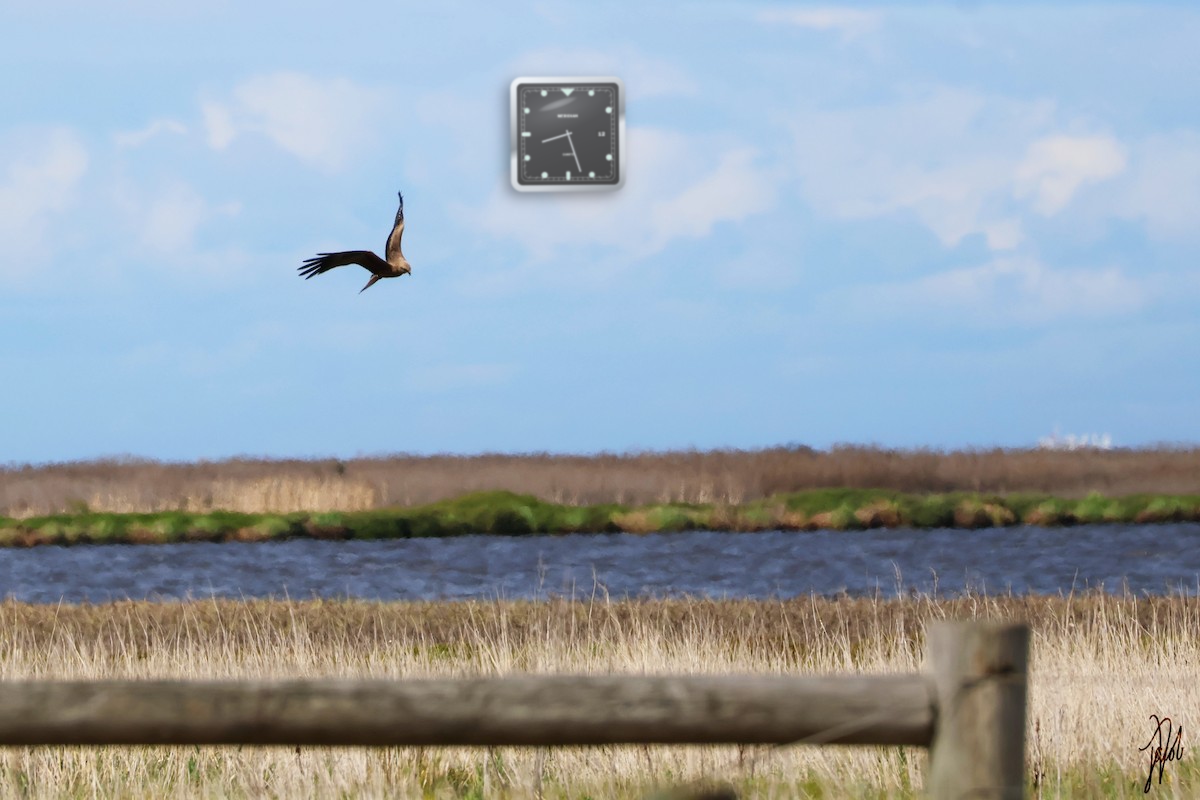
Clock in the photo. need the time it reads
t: 8:27
